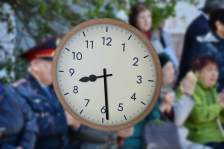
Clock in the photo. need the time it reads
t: 8:29
